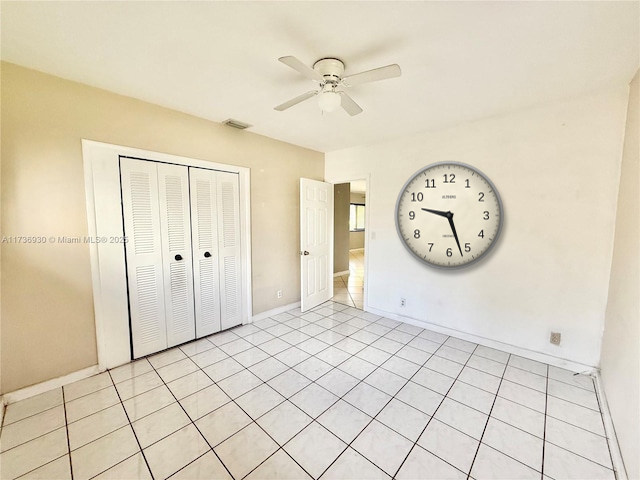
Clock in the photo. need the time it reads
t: 9:27
